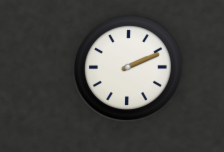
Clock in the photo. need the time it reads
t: 2:11
